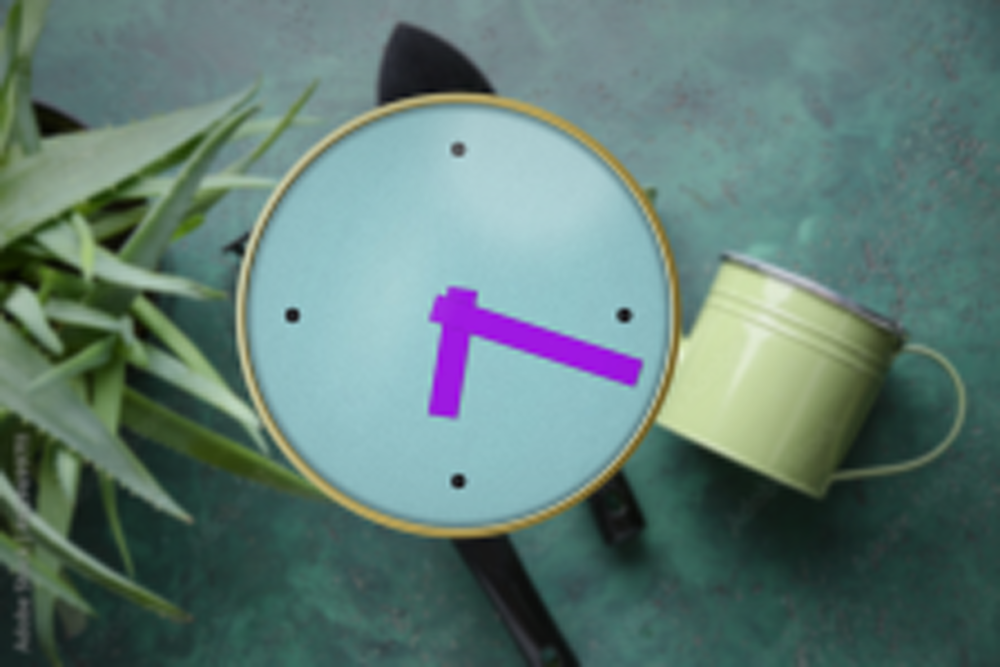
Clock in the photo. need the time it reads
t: 6:18
